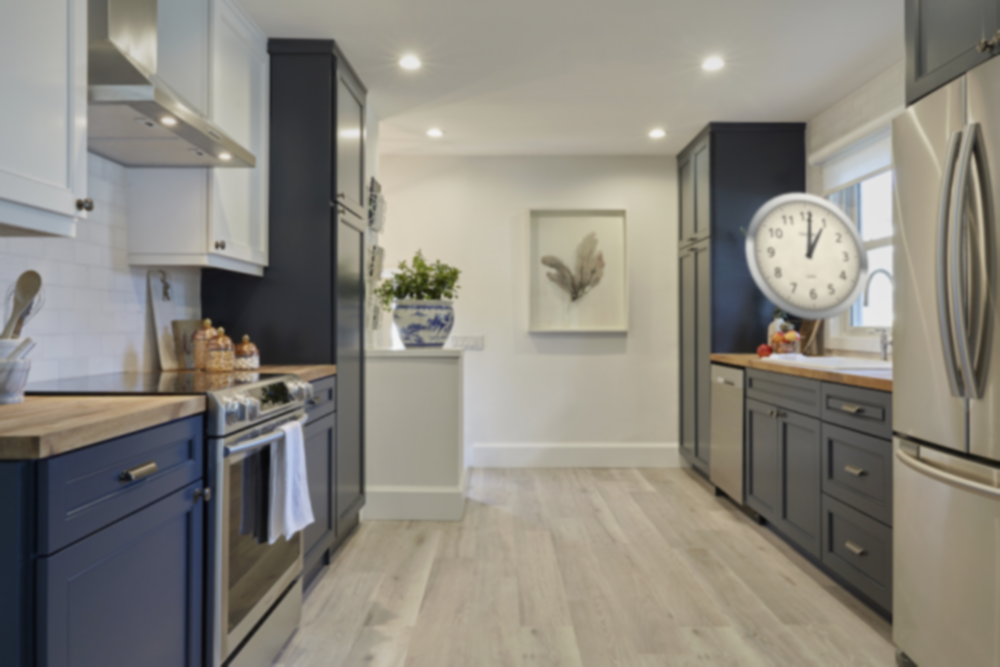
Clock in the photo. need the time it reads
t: 1:01
